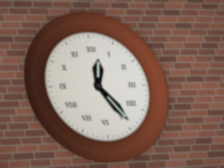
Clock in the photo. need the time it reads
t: 12:24
